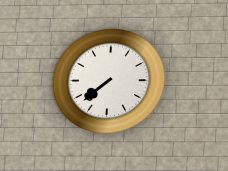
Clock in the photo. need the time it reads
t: 7:38
